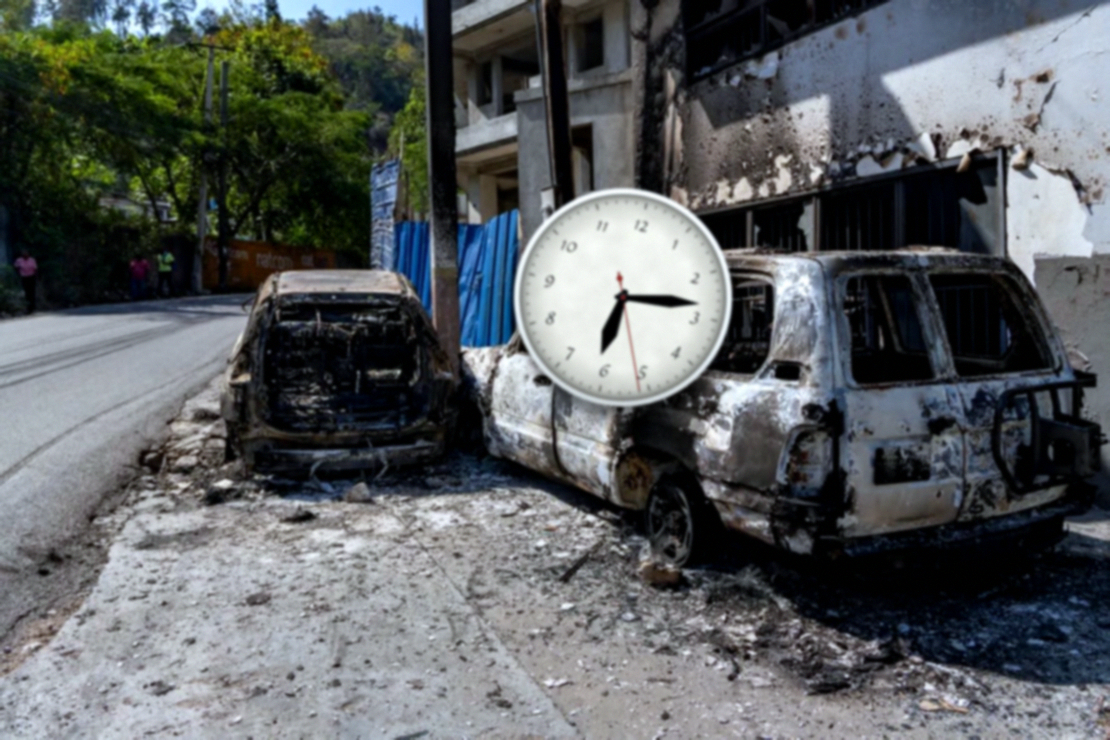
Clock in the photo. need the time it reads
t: 6:13:26
